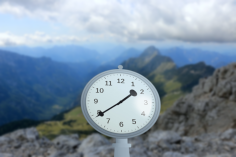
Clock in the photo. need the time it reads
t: 1:39
